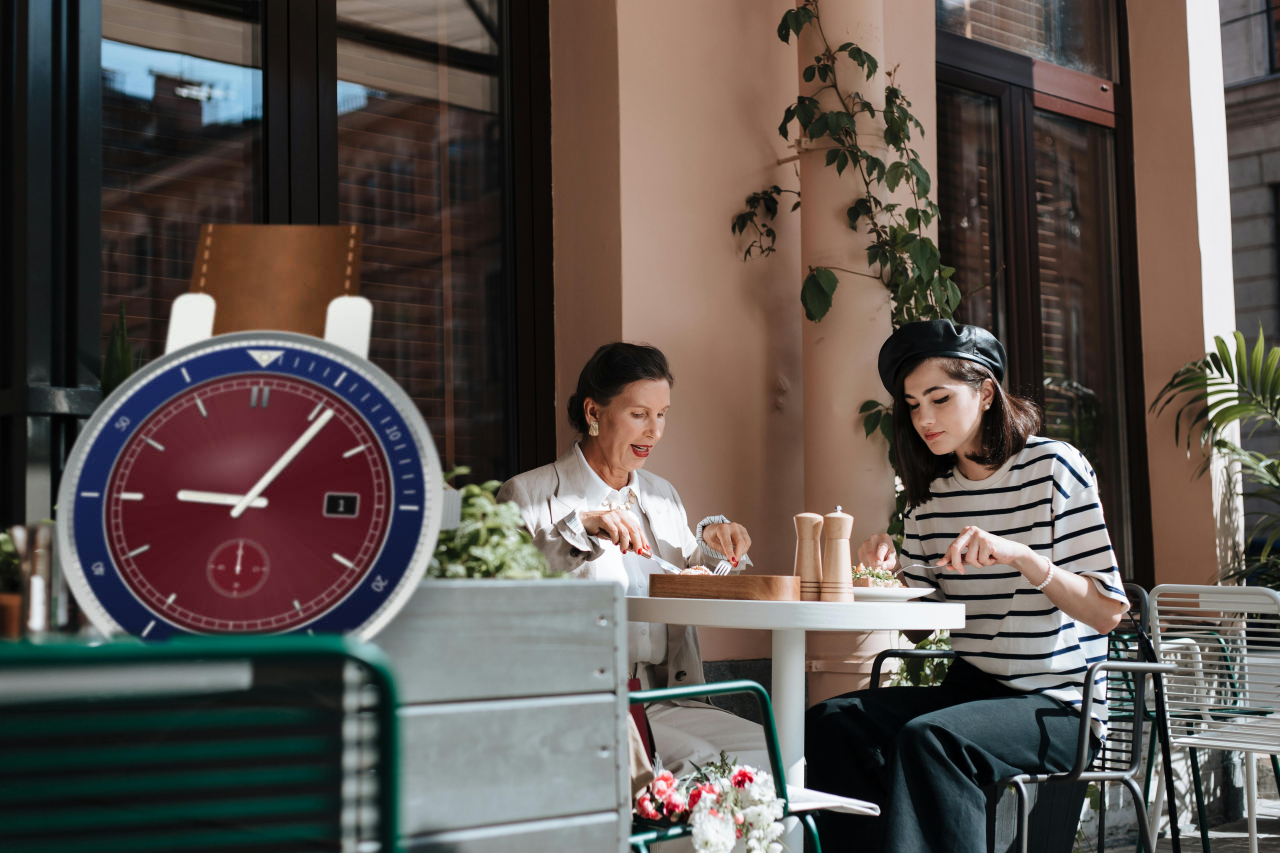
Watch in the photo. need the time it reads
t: 9:06
